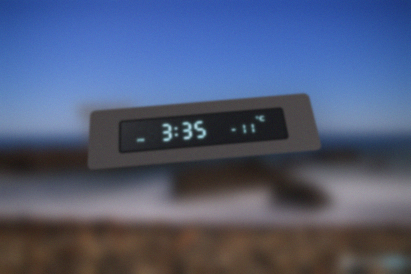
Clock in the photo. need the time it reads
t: 3:35
